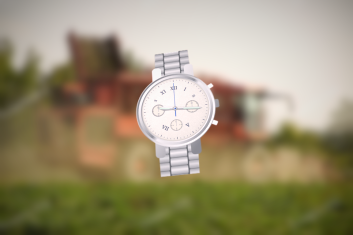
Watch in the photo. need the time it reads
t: 9:16
